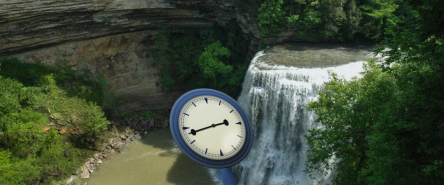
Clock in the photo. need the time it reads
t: 2:43
